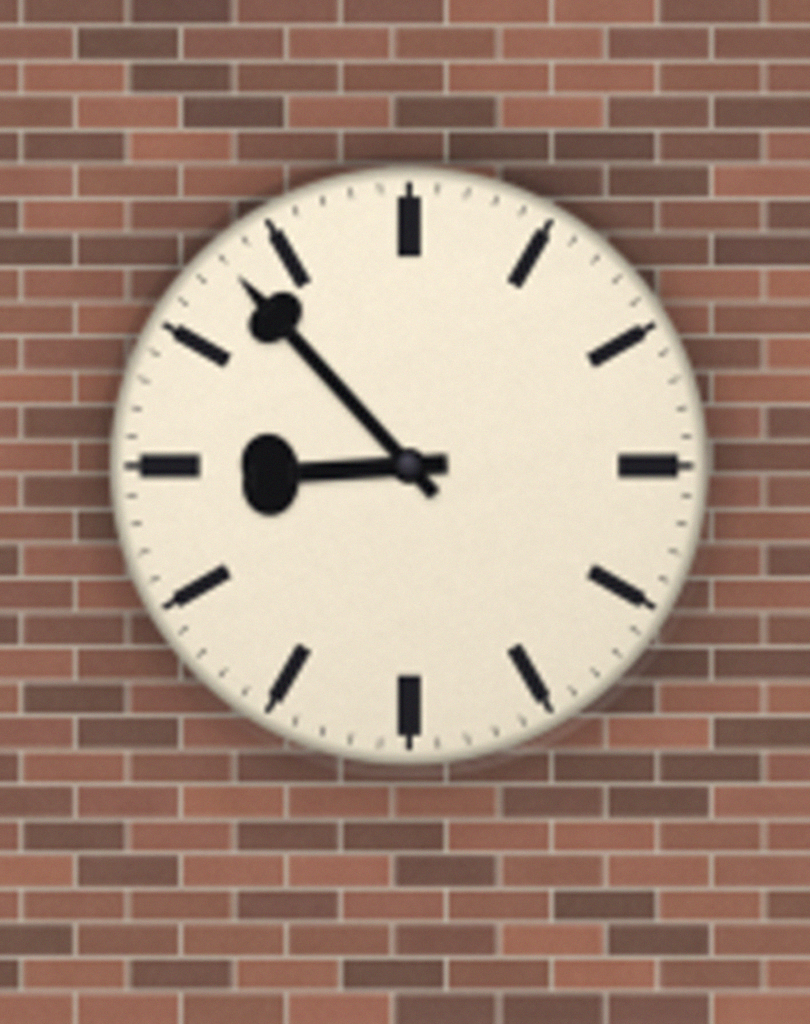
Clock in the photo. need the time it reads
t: 8:53
